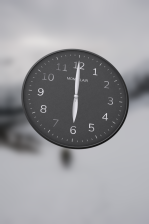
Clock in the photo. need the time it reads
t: 6:00
